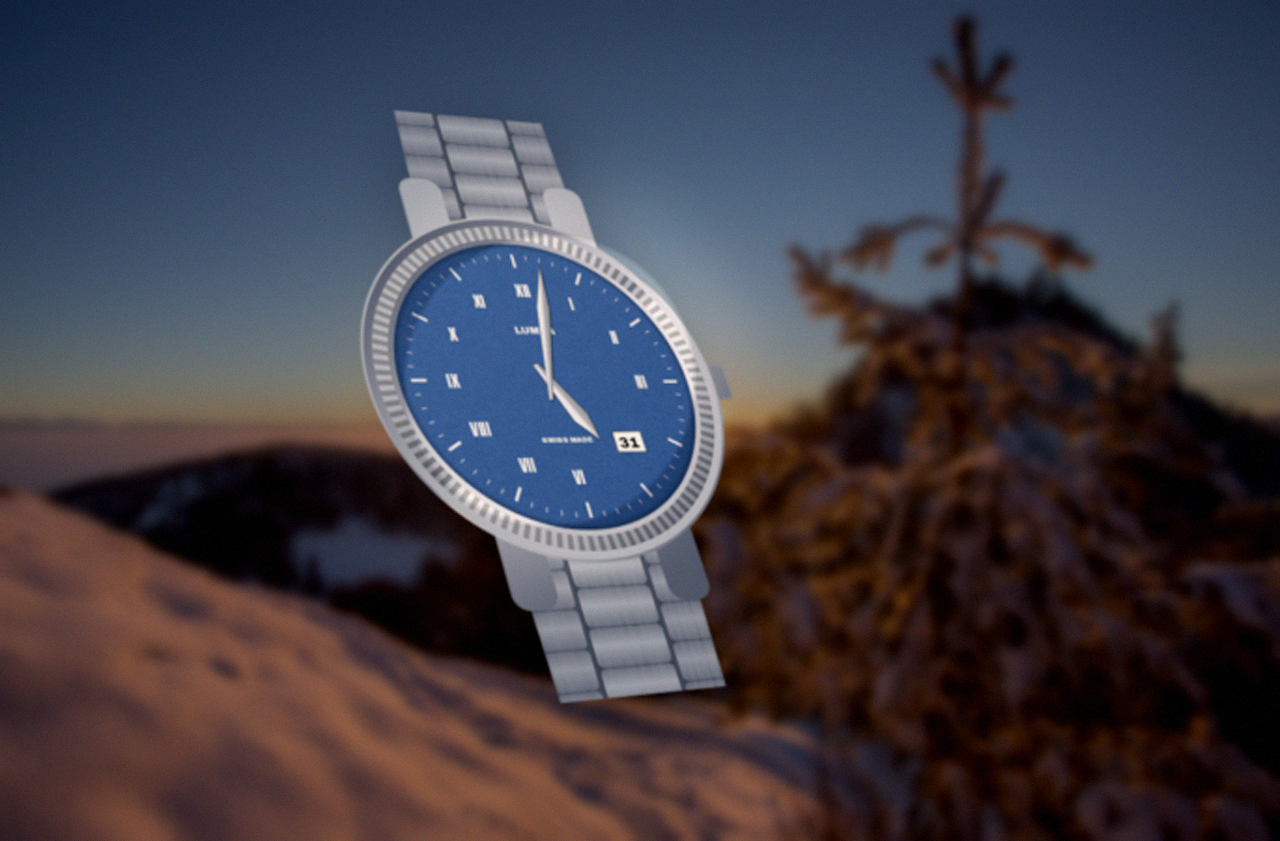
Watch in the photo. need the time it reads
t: 5:02
